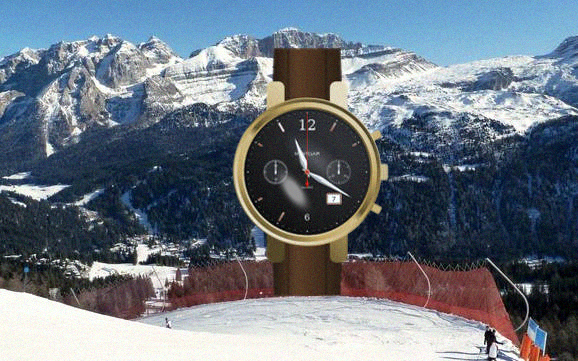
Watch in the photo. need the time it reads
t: 11:20
